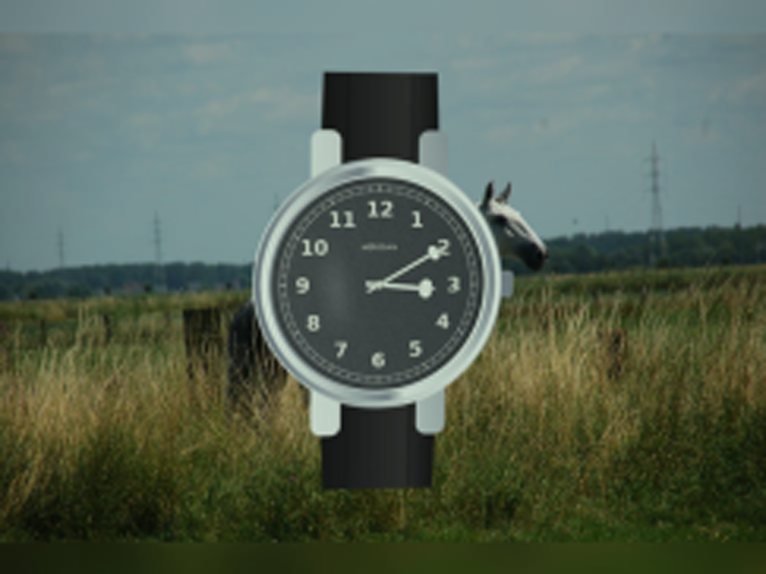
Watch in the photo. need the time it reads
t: 3:10
